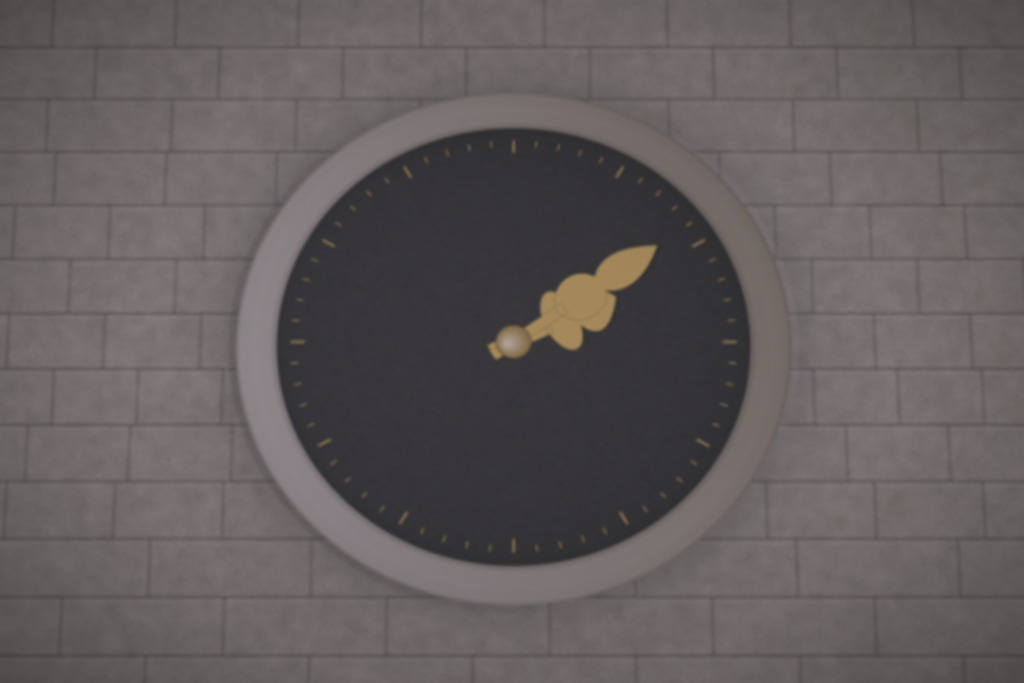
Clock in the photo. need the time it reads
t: 2:09
